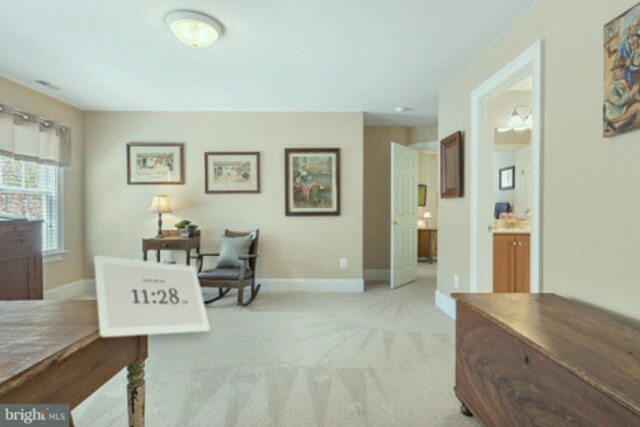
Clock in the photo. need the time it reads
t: 11:28
